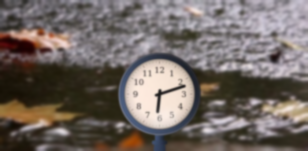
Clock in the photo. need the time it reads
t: 6:12
